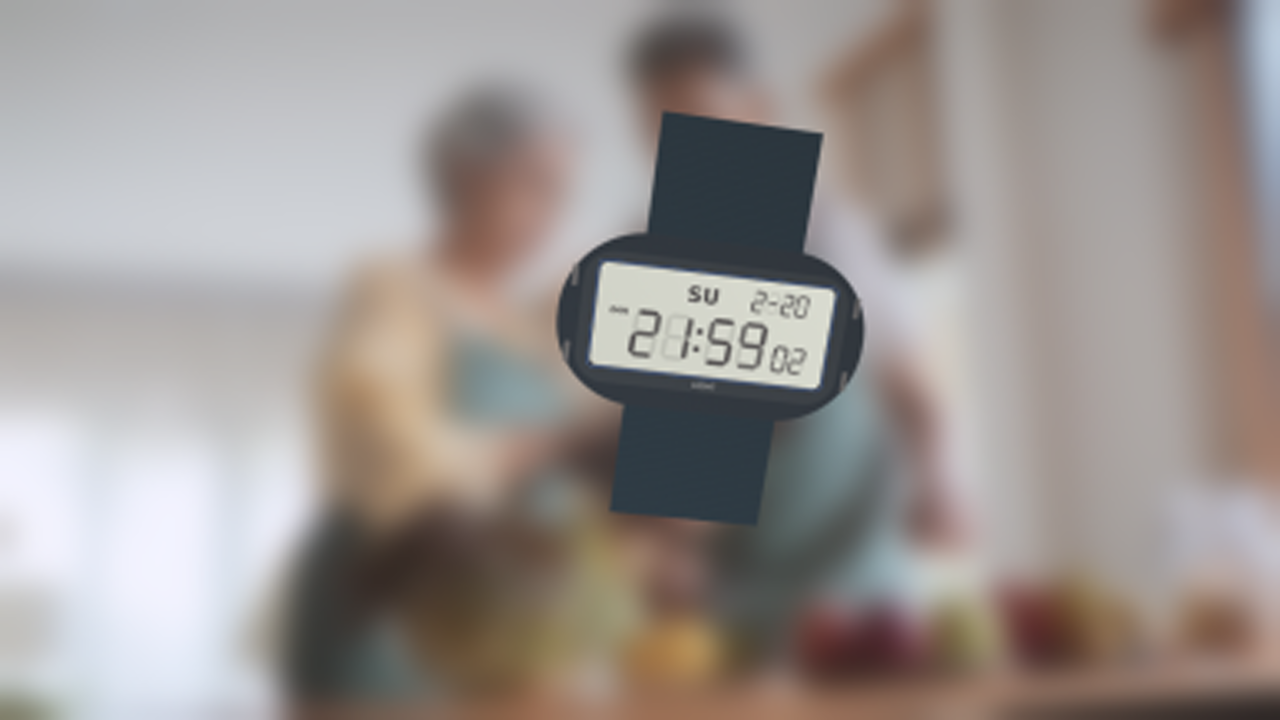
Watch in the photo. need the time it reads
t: 21:59:02
